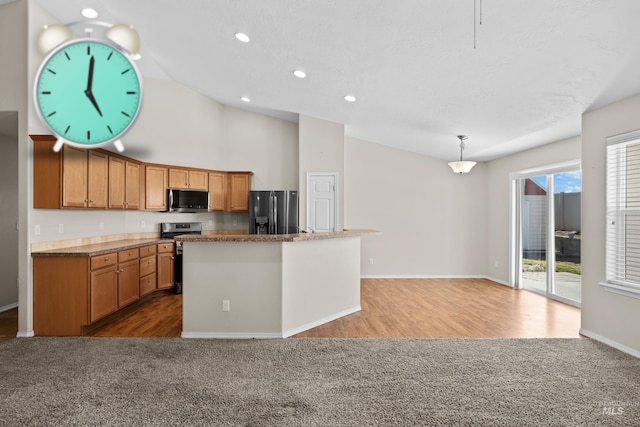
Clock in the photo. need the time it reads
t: 5:01
